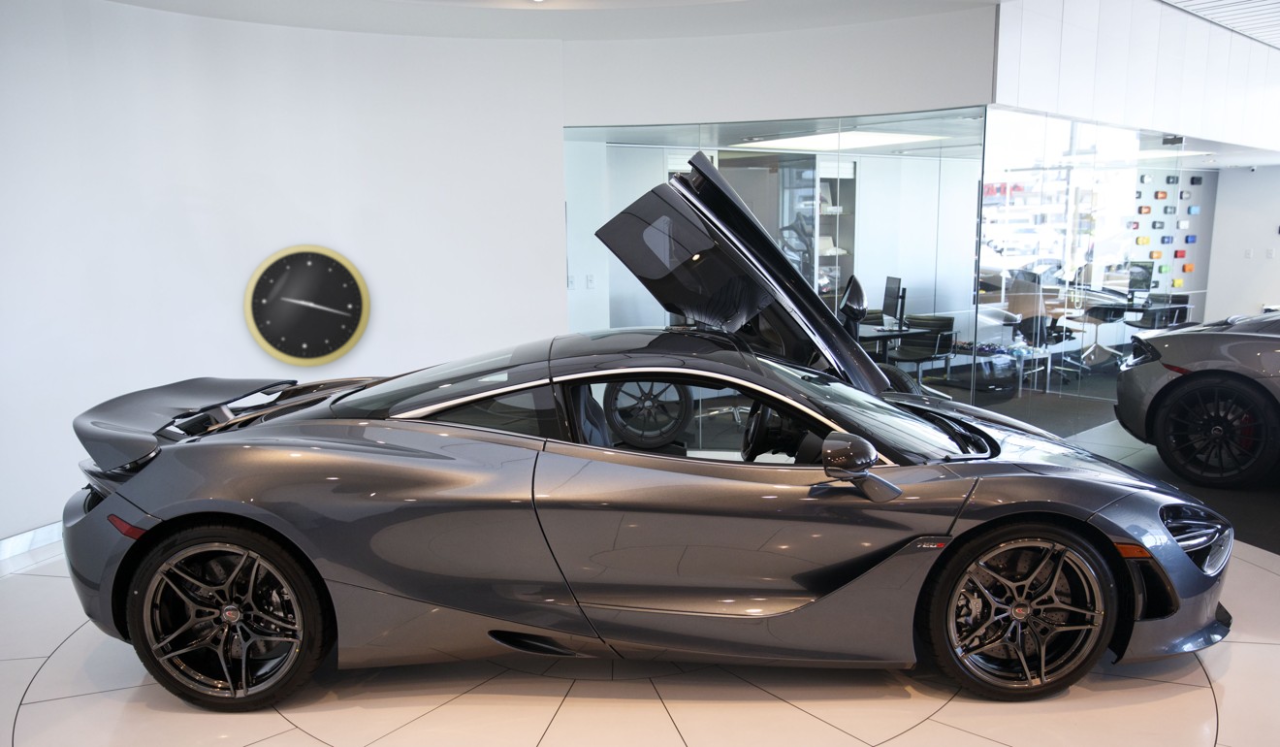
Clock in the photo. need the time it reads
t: 9:17
